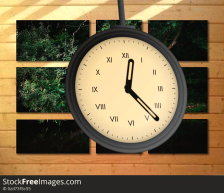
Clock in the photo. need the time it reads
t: 12:23
